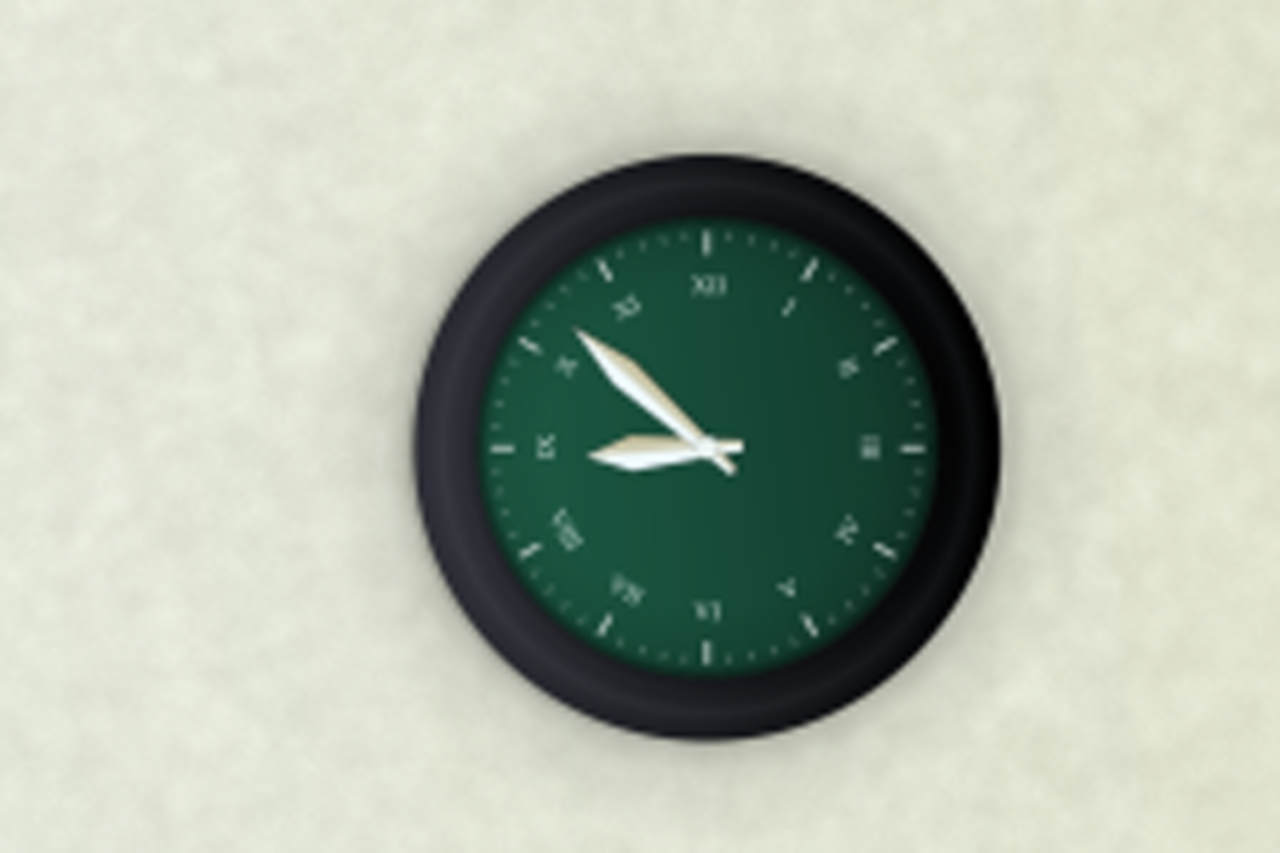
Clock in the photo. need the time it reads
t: 8:52
